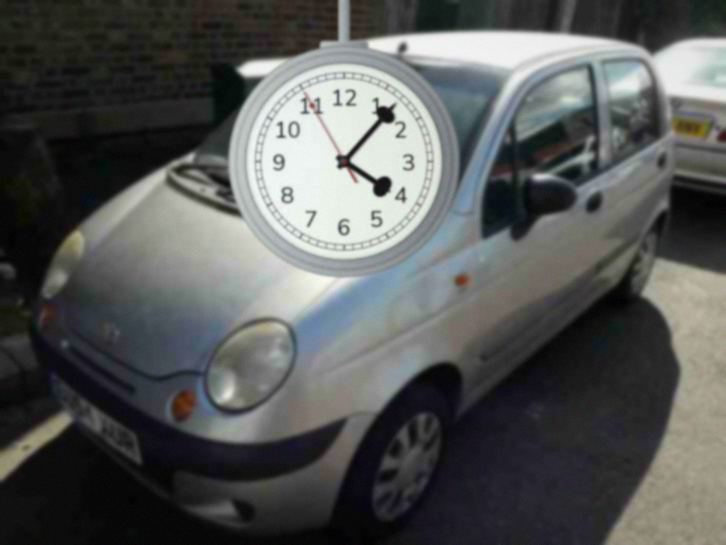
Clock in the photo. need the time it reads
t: 4:06:55
